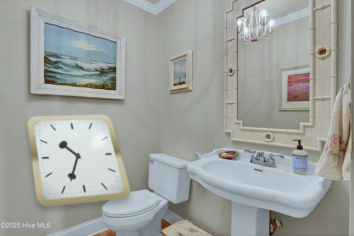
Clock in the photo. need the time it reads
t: 10:34
